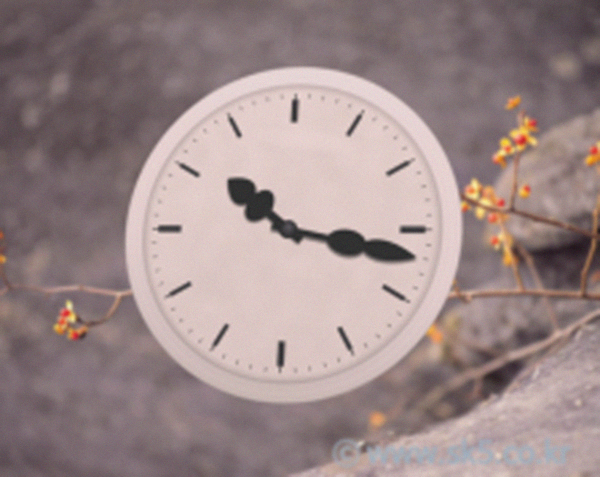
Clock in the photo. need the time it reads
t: 10:17
